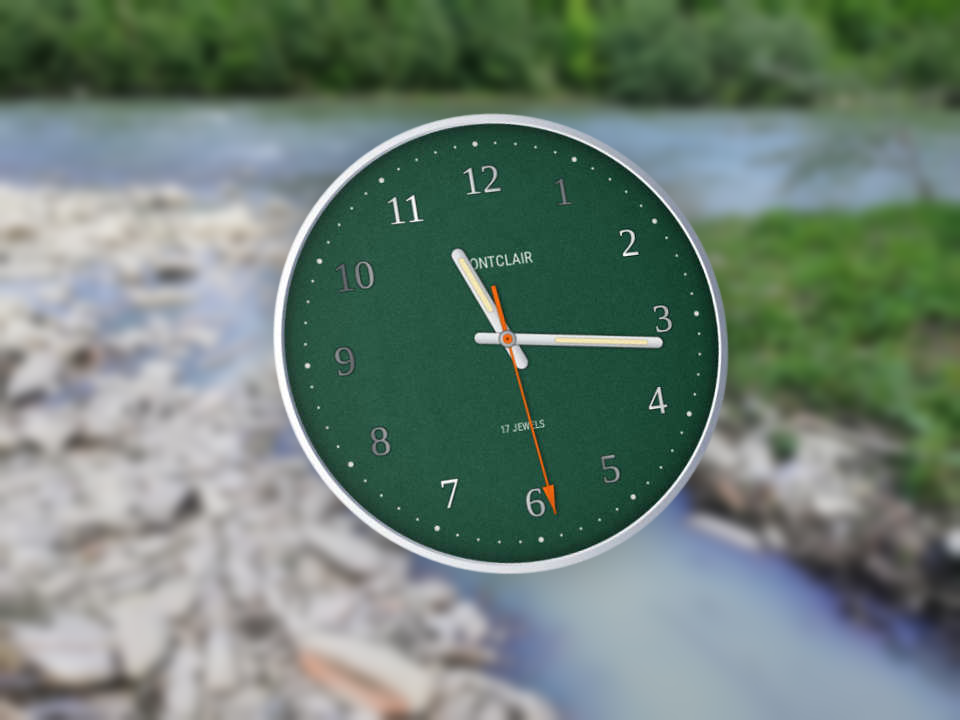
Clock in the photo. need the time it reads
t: 11:16:29
